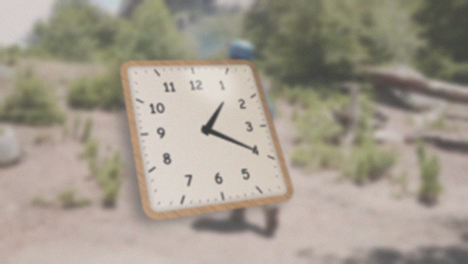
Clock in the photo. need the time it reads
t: 1:20
